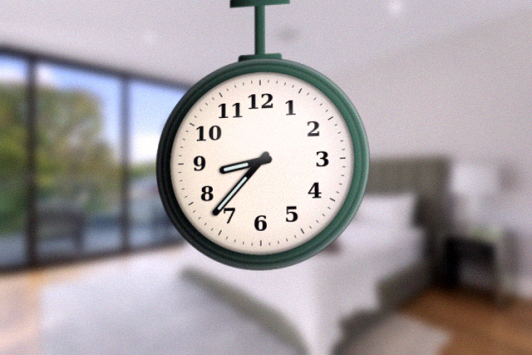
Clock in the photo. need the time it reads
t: 8:37
